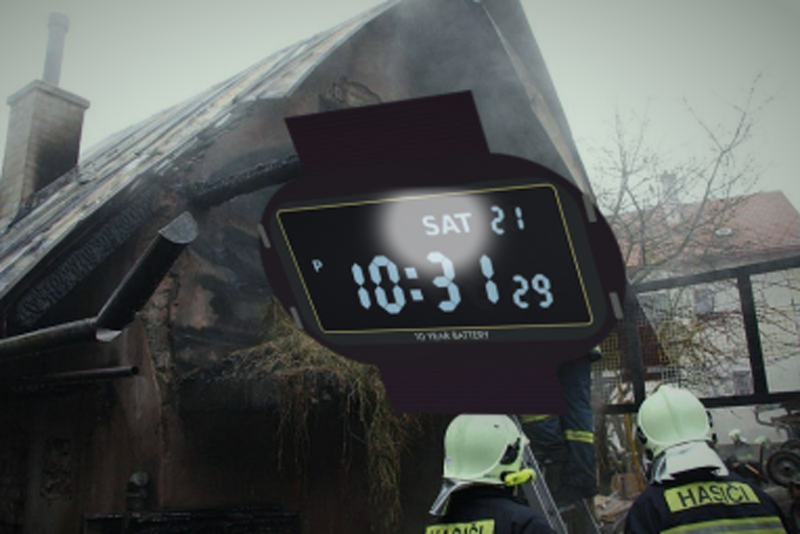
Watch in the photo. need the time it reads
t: 10:31:29
